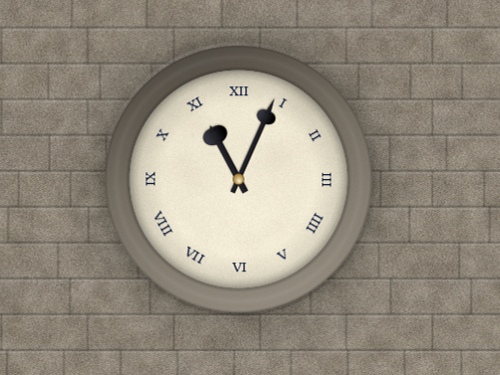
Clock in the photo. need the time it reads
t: 11:04
